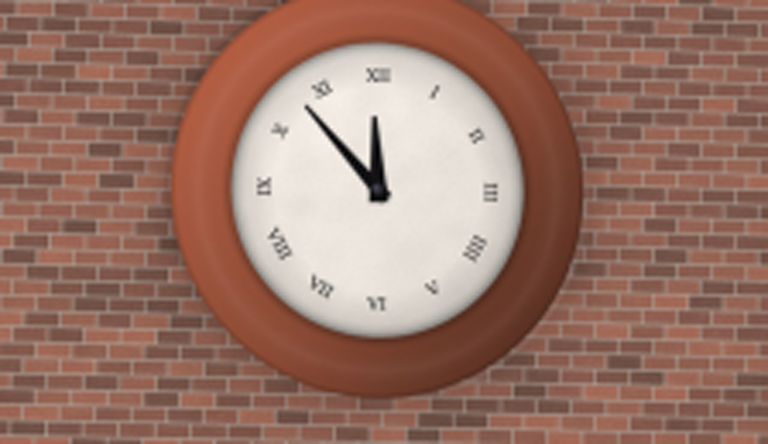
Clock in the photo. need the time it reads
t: 11:53
